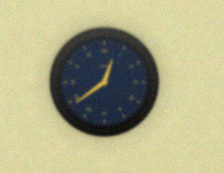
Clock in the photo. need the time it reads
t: 12:39
